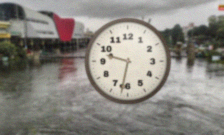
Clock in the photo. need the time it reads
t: 9:32
